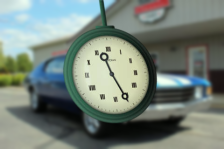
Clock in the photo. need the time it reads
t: 11:26
